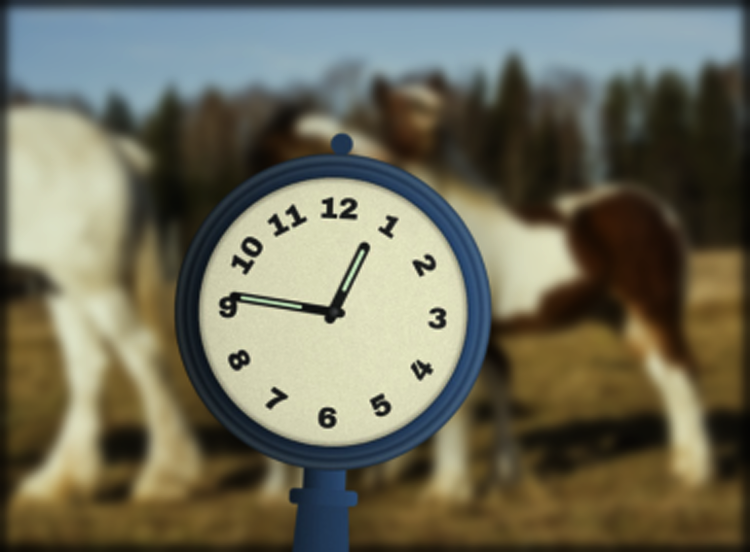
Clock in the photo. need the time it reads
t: 12:46
